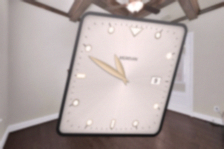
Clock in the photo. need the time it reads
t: 10:49
